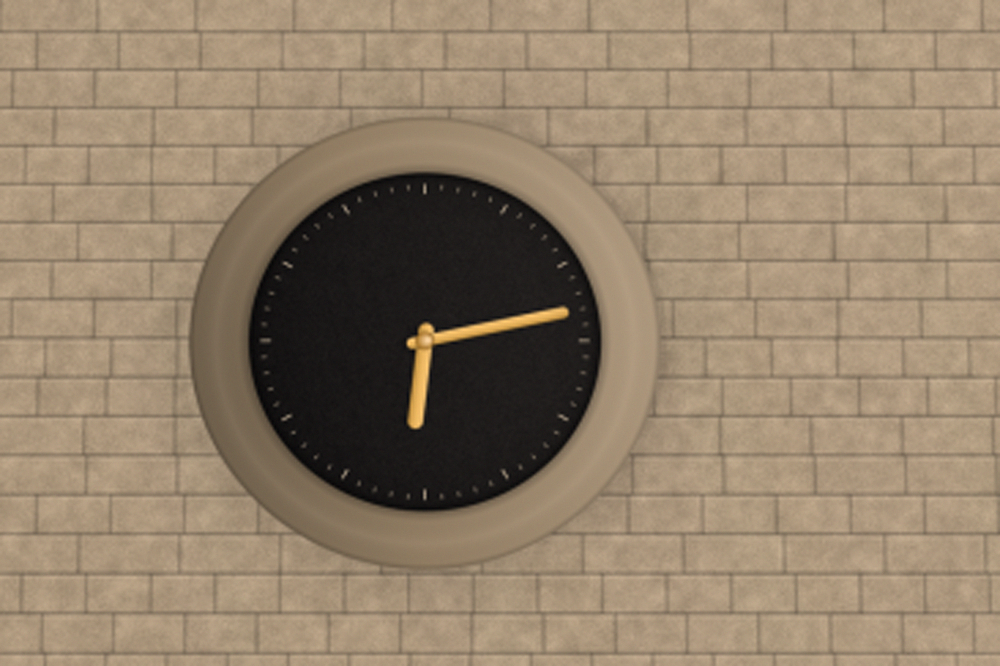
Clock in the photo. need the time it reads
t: 6:13
